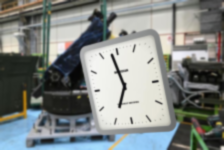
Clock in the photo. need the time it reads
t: 6:58
